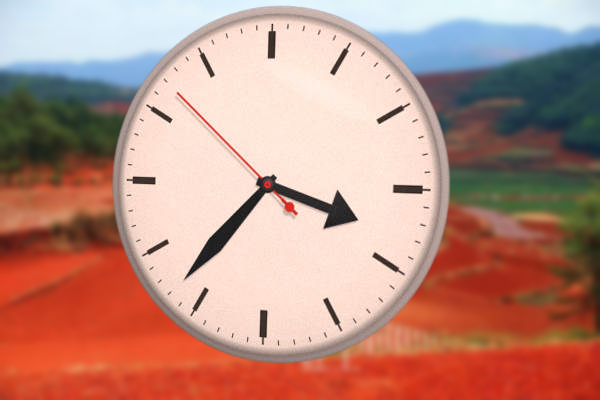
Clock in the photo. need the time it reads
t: 3:36:52
